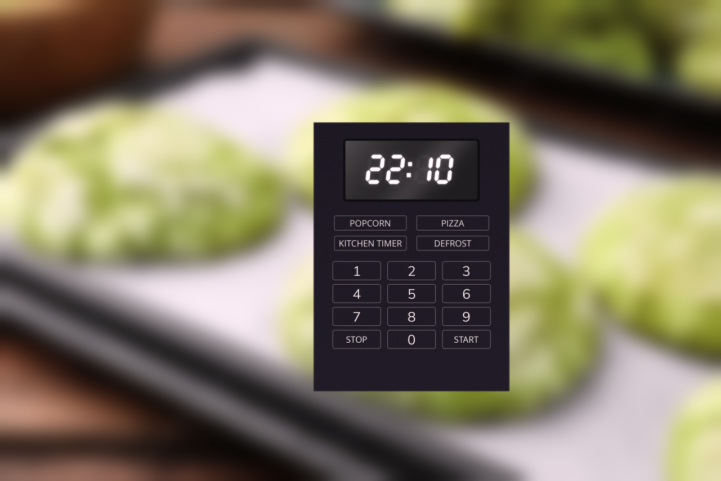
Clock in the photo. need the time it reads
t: 22:10
